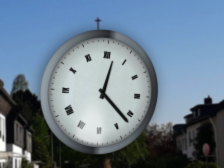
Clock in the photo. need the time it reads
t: 12:22
